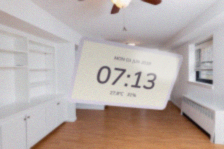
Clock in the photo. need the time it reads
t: 7:13
